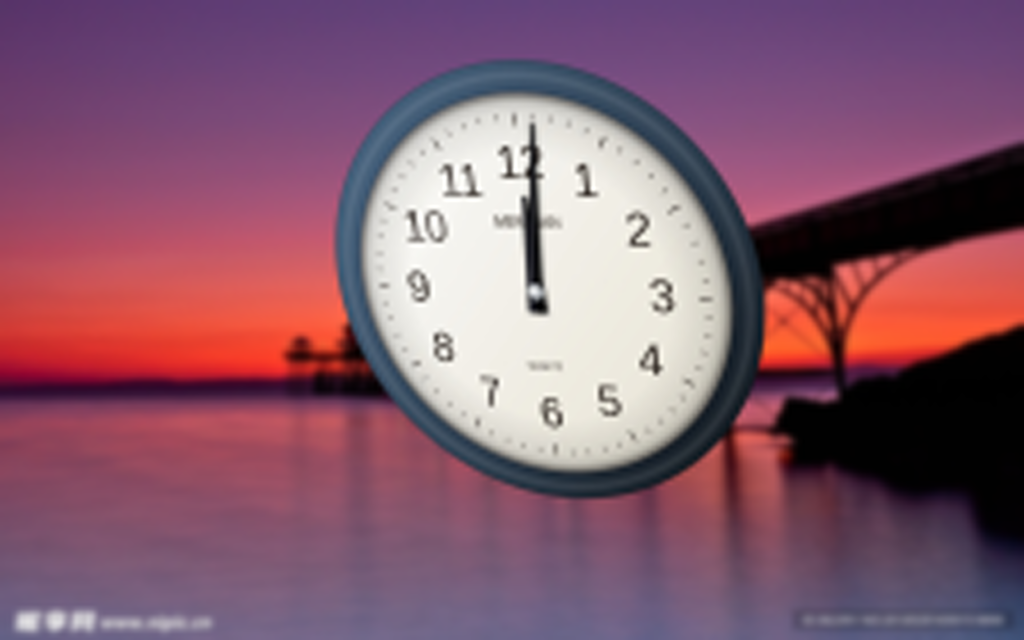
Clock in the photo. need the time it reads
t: 12:01
